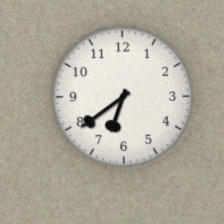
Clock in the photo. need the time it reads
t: 6:39
